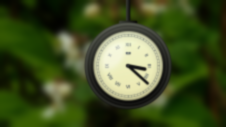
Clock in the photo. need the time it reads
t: 3:22
